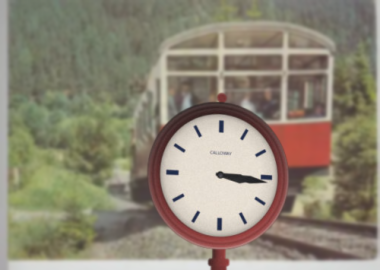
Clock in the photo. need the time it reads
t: 3:16
